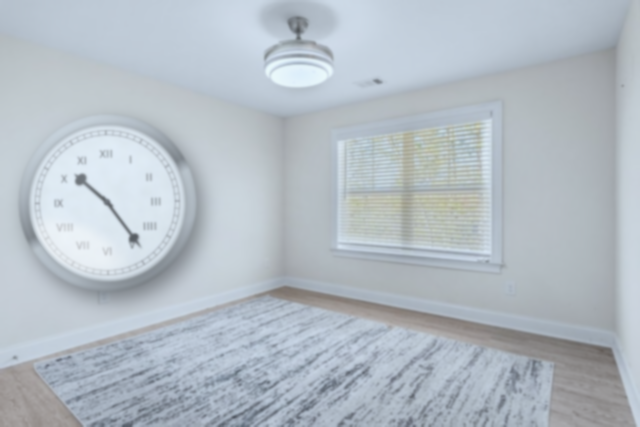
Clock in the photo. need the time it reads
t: 10:24
